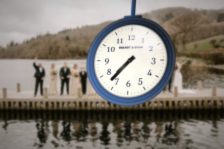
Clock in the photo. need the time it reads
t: 7:37
